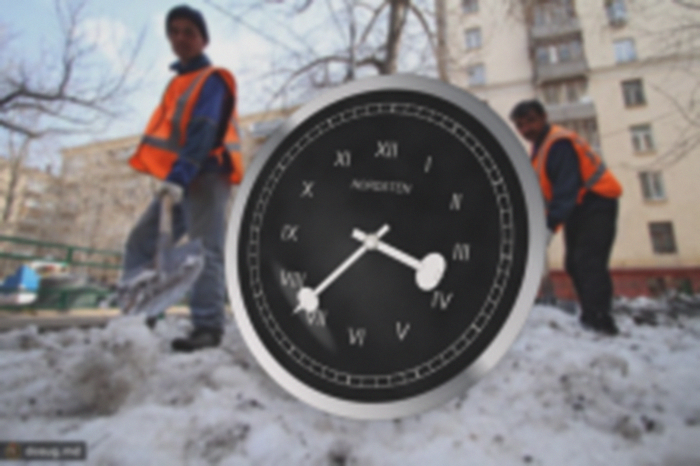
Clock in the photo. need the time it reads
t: 3:37
